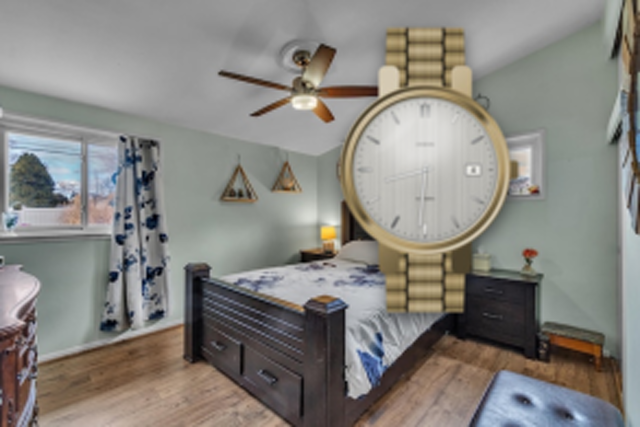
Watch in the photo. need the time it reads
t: 8:31
